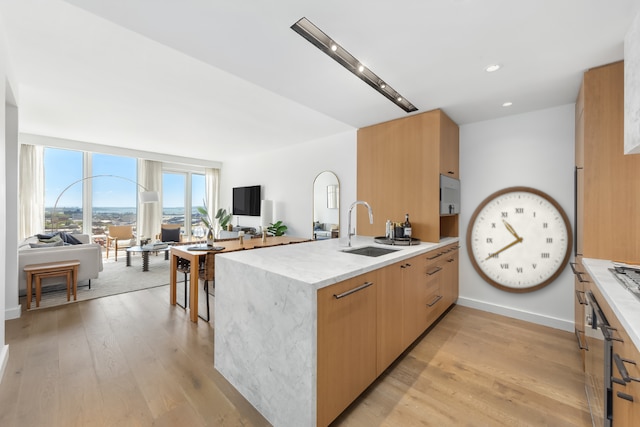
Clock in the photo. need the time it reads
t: 10:40
